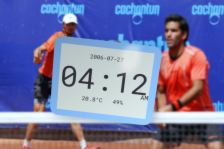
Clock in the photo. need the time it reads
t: 4:12
